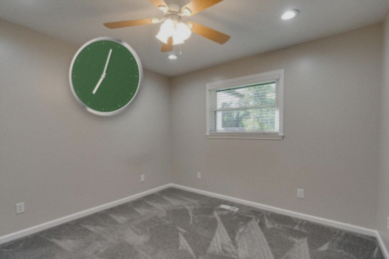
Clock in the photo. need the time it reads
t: 7:03
